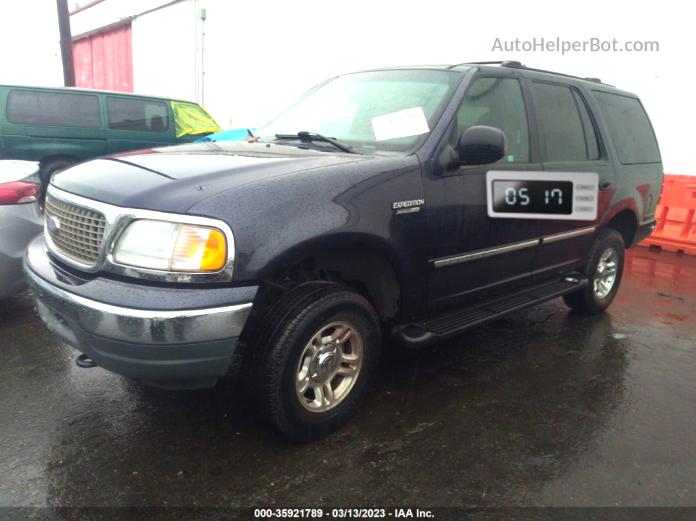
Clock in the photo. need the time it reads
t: 5:17
